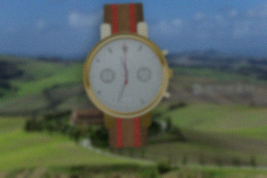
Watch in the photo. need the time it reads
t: 11:33
